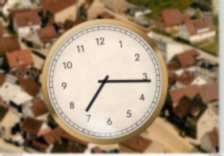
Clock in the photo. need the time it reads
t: 7:16
